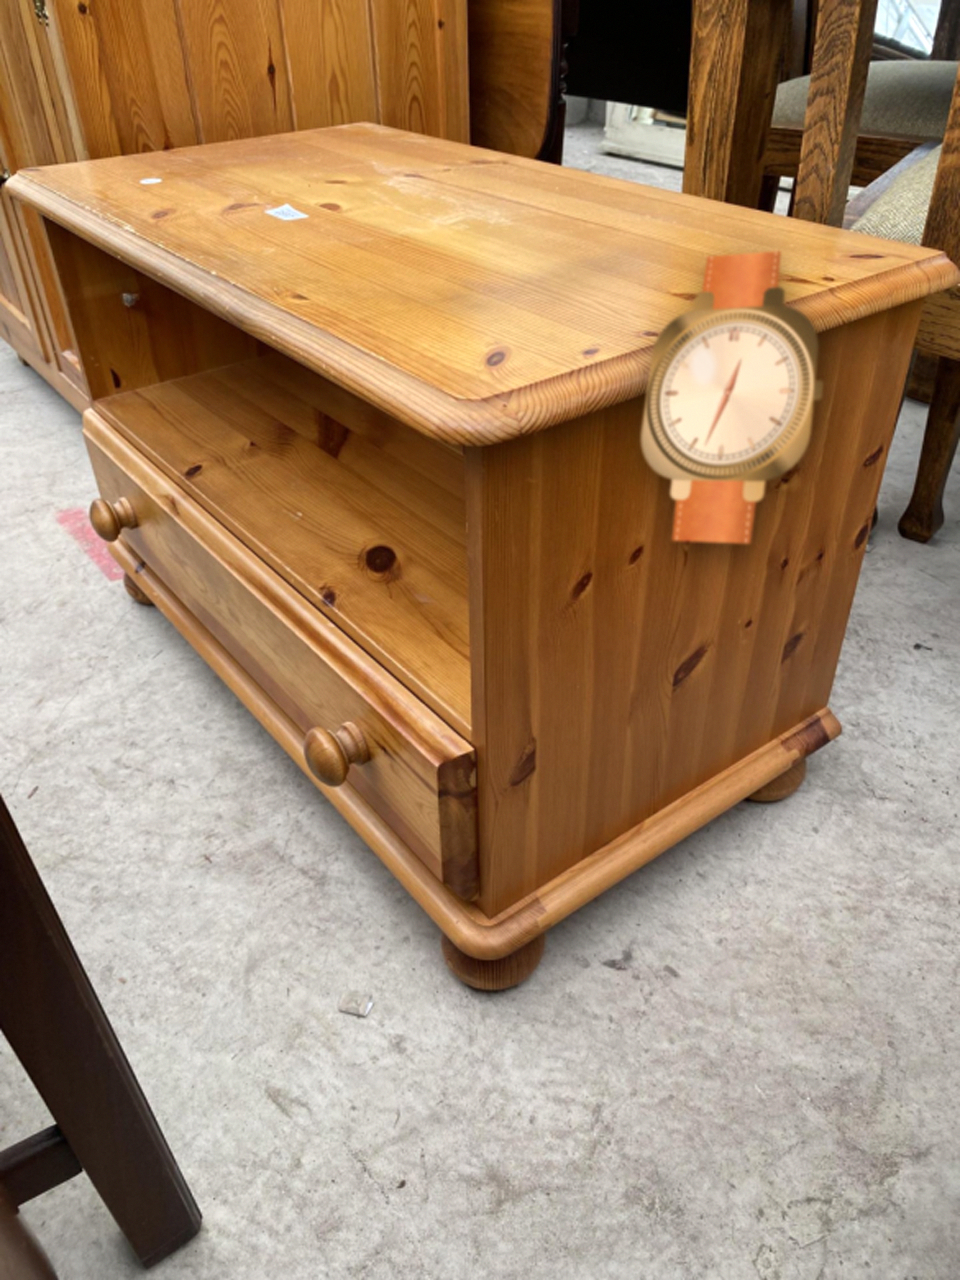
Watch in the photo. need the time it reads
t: 12:33
